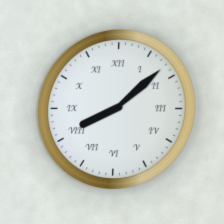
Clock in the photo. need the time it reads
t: 8:08
